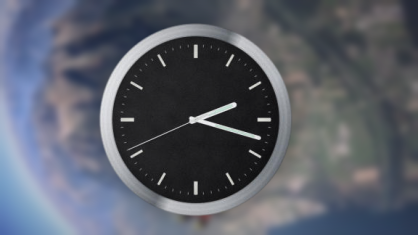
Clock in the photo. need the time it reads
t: 2:17:41
